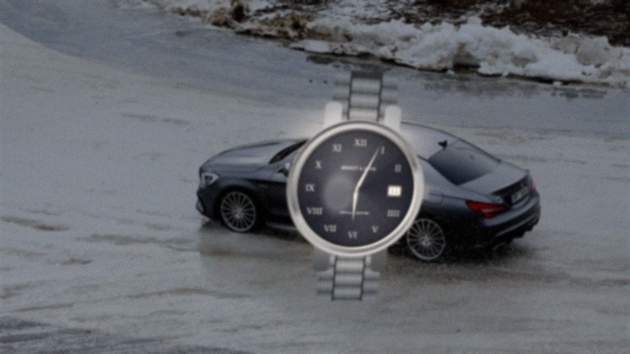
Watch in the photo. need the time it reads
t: 6:04
